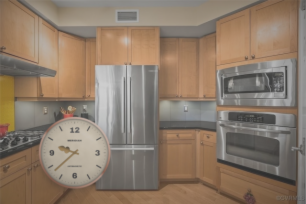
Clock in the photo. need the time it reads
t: 9:38
